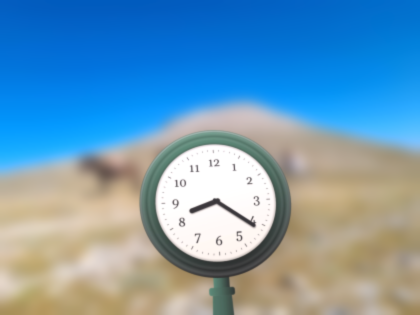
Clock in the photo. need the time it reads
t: 8:21
